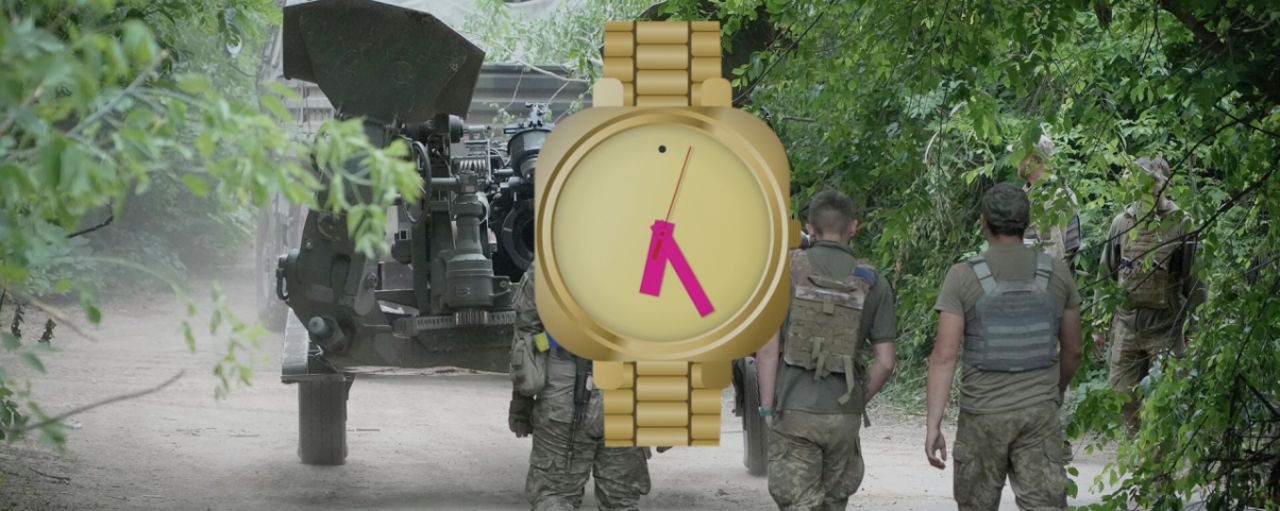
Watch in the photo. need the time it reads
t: 6:25:03
